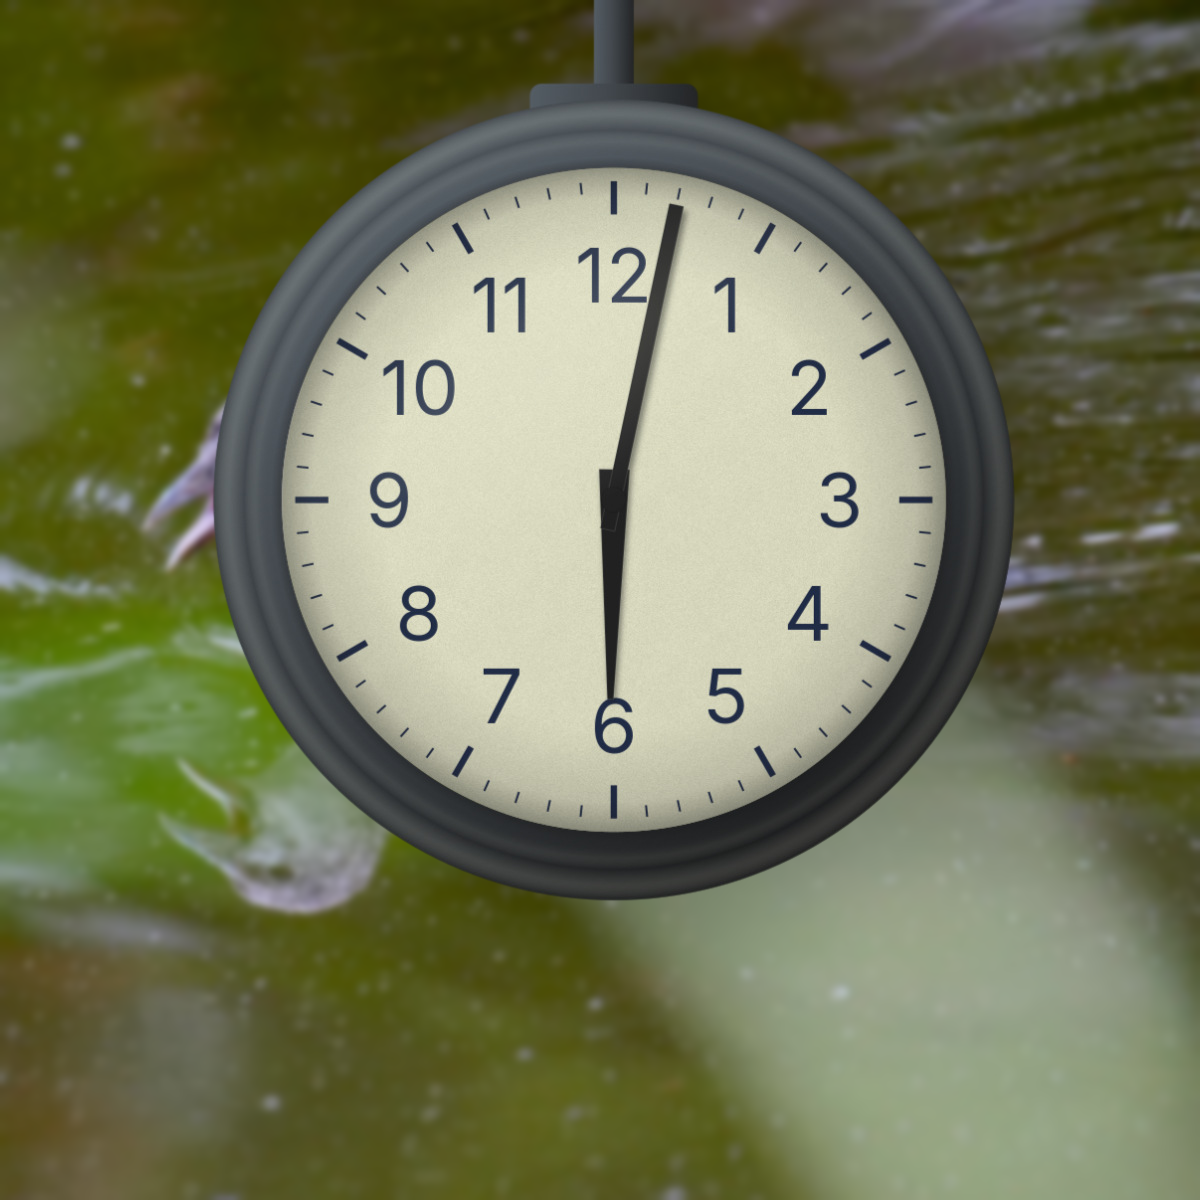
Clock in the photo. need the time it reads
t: 6:02
